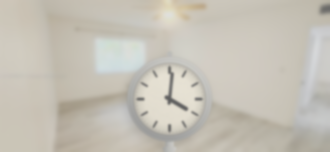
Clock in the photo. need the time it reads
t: 4:01
